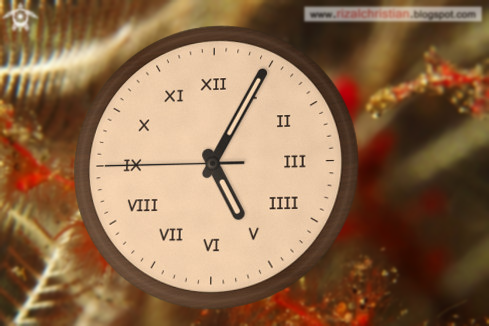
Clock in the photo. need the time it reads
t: 5:04:45
